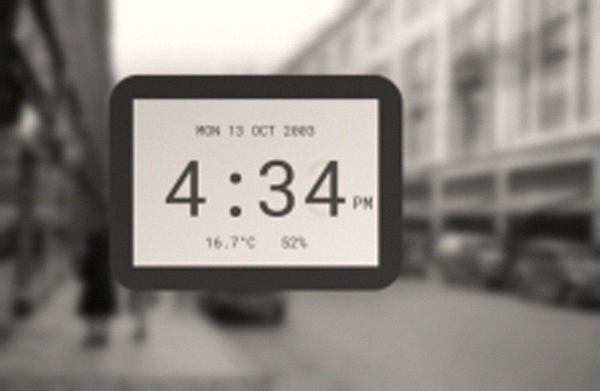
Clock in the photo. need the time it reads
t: 4:34
